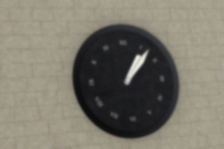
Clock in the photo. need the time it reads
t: 1:07
